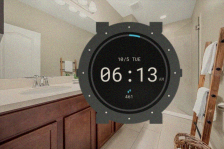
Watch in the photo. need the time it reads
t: 6:13
